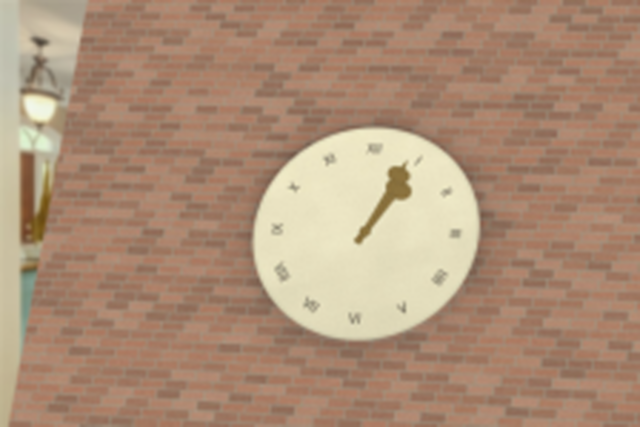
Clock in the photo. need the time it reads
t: 1:04
